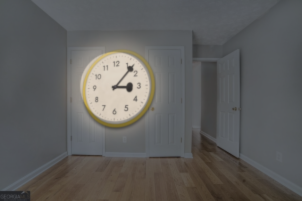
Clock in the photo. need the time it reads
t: 3:07
